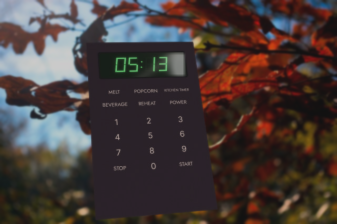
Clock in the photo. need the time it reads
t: 5:13
